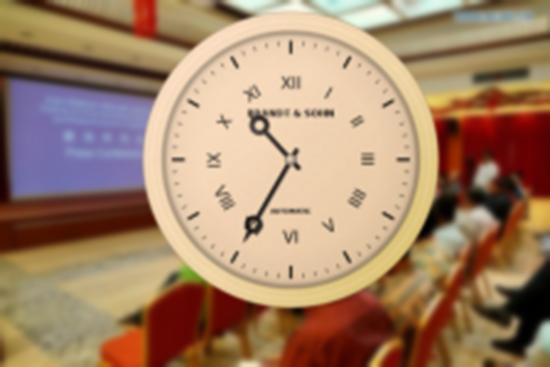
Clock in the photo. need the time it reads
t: 10:35
